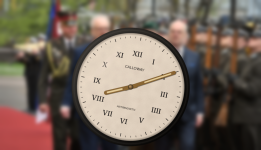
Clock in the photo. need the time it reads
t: 8:10
